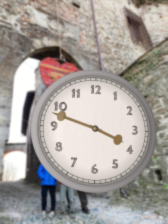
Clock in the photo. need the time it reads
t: 3:48
